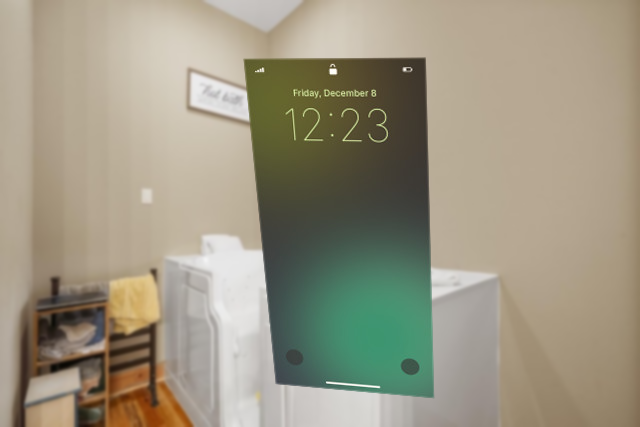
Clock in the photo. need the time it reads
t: 12:23
